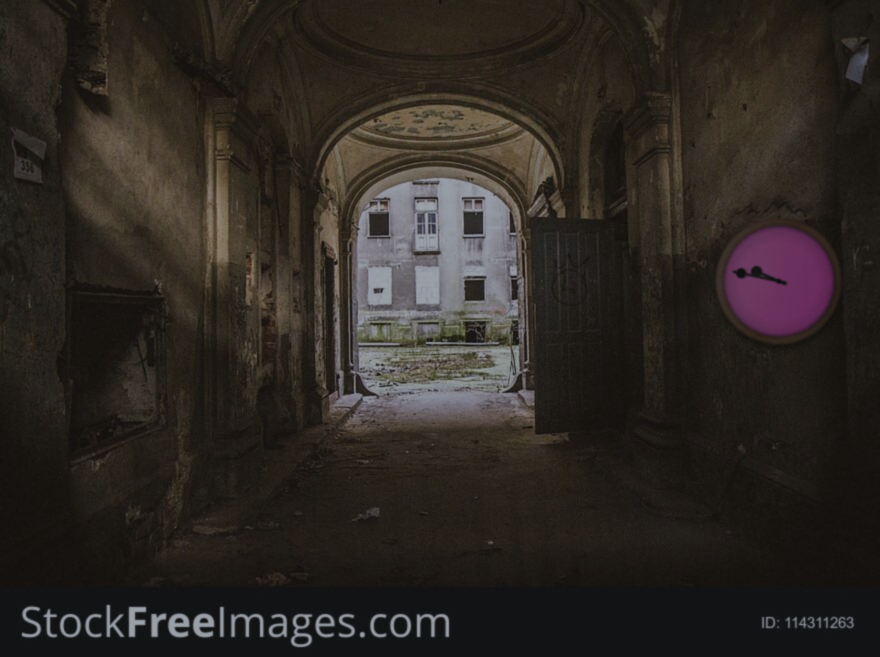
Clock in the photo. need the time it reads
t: 9:47
